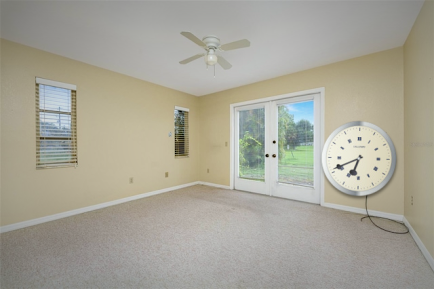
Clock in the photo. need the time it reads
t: 6:41
